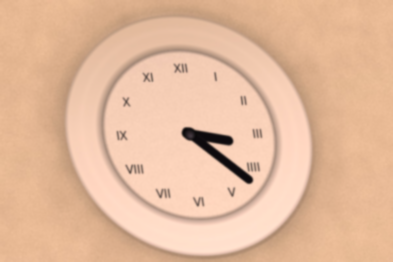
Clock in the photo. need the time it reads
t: 3:22
